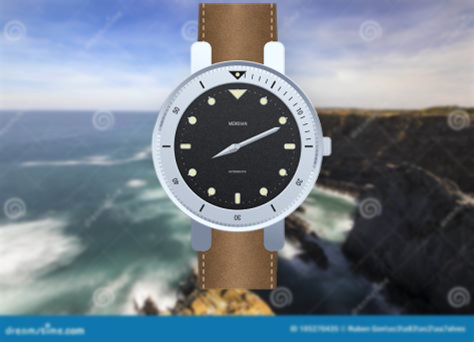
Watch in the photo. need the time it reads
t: 8:11
